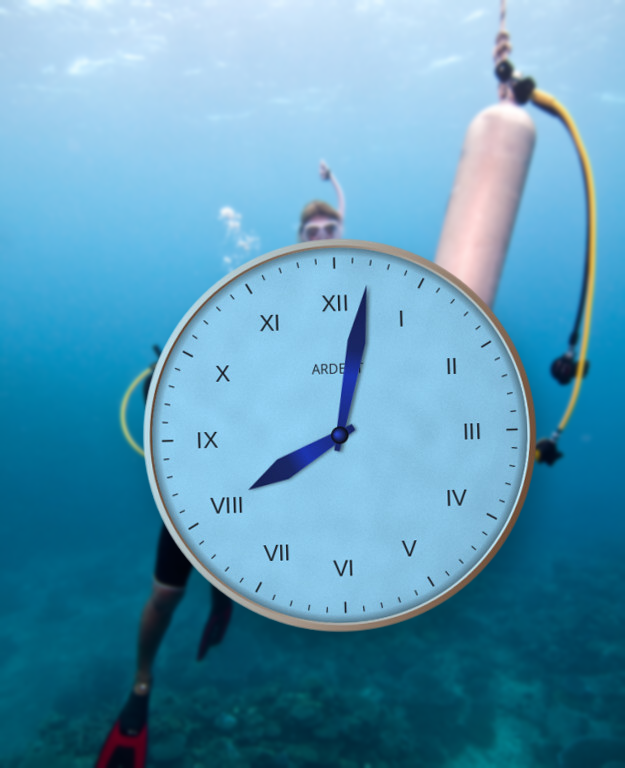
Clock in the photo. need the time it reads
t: 8:02
